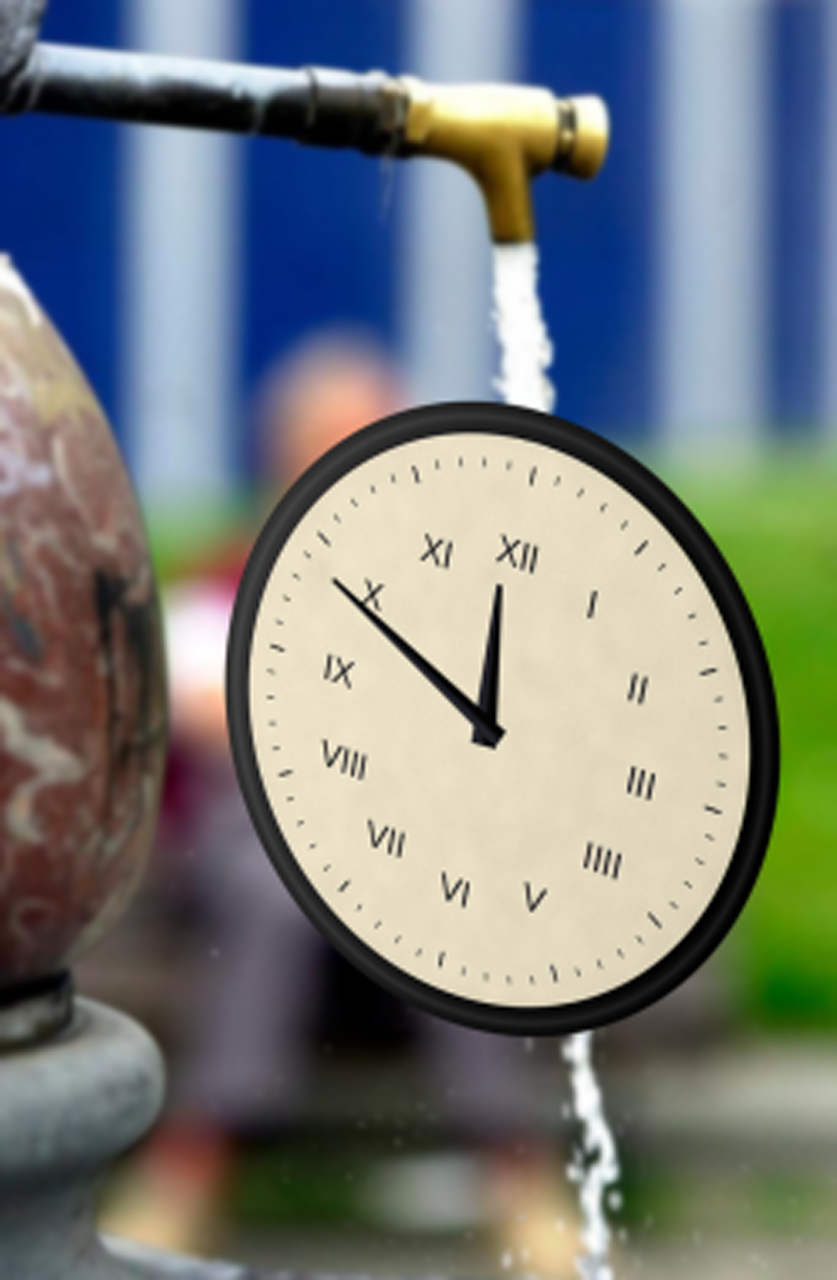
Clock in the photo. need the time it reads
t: 11:49
